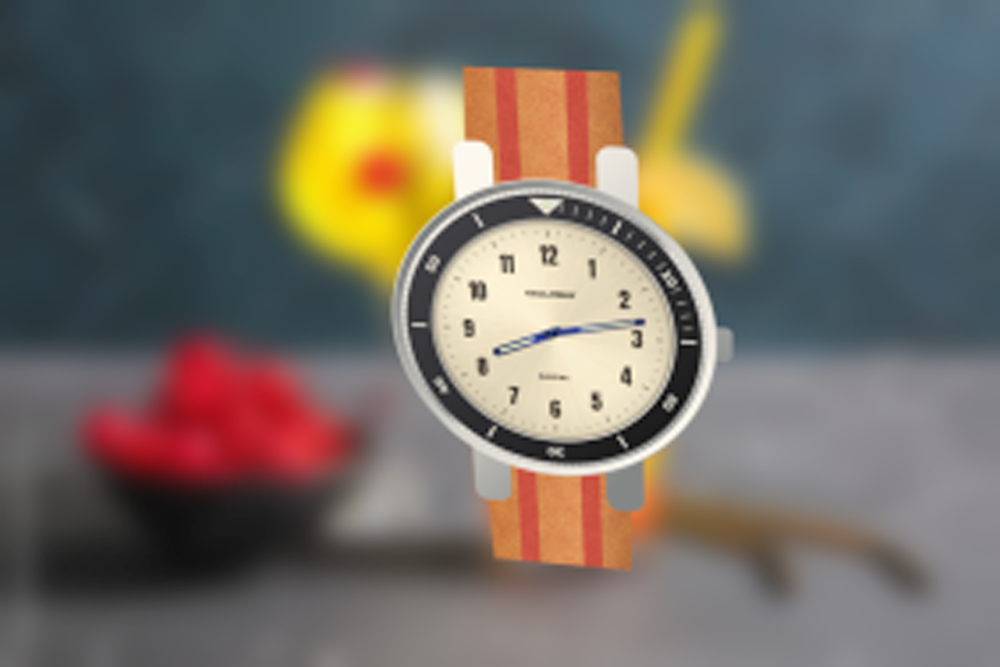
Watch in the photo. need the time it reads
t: 8:13
